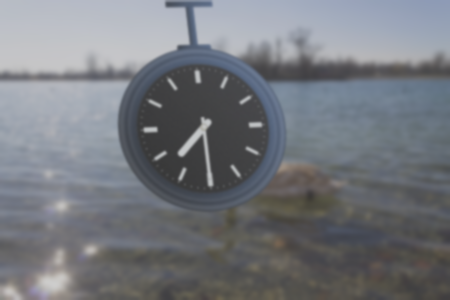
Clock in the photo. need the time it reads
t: 7:30
